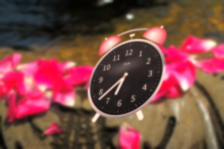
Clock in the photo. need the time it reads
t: 6:38
